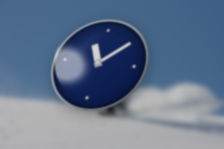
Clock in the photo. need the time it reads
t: 11:08
